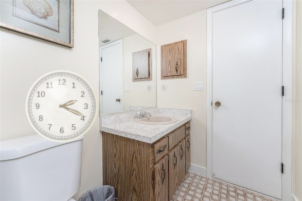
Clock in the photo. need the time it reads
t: 2:19
